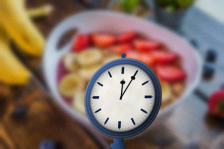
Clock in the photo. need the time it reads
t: 12:05
